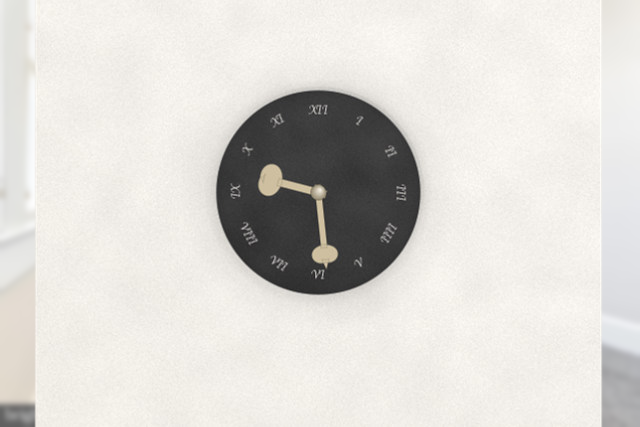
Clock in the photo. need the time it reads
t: 9:29
